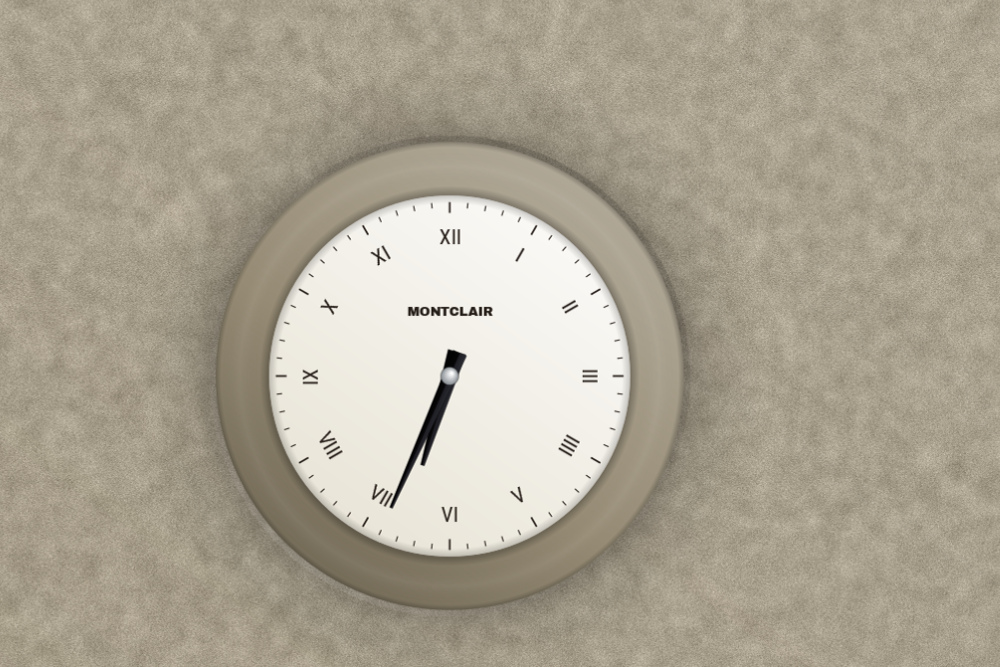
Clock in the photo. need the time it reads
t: 6:34
